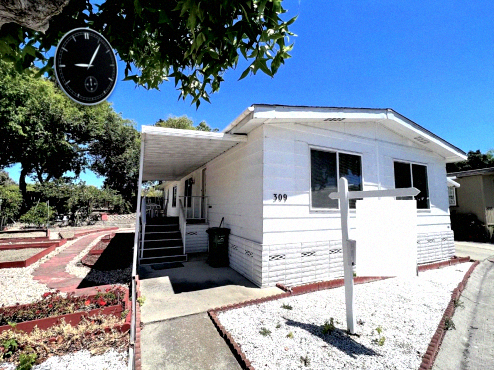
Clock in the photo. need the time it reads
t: 9:06
